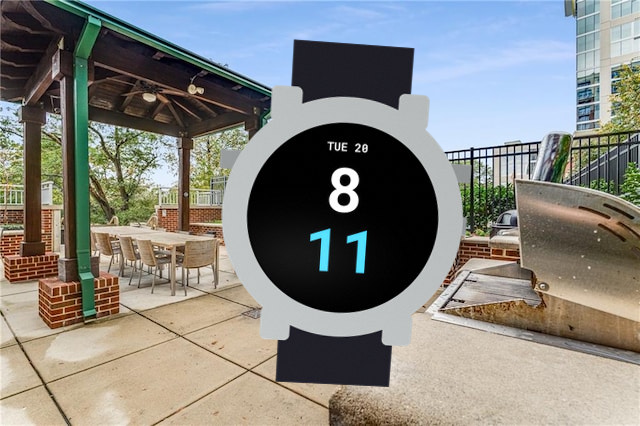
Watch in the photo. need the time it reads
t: 8:11
